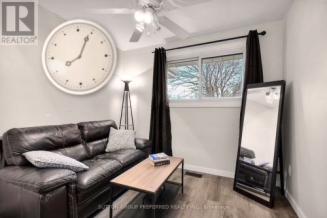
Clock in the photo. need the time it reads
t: 8:04
